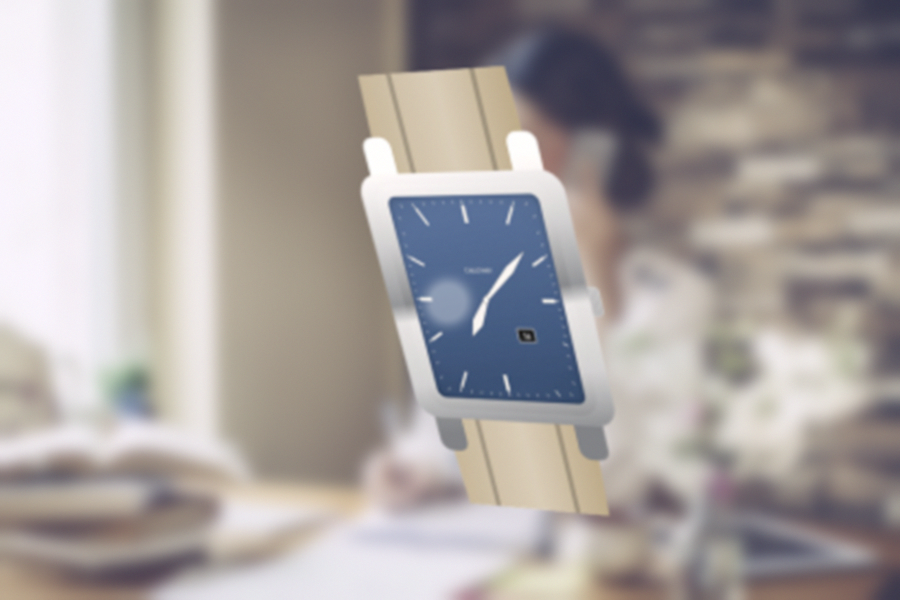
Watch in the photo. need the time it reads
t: 7:08
